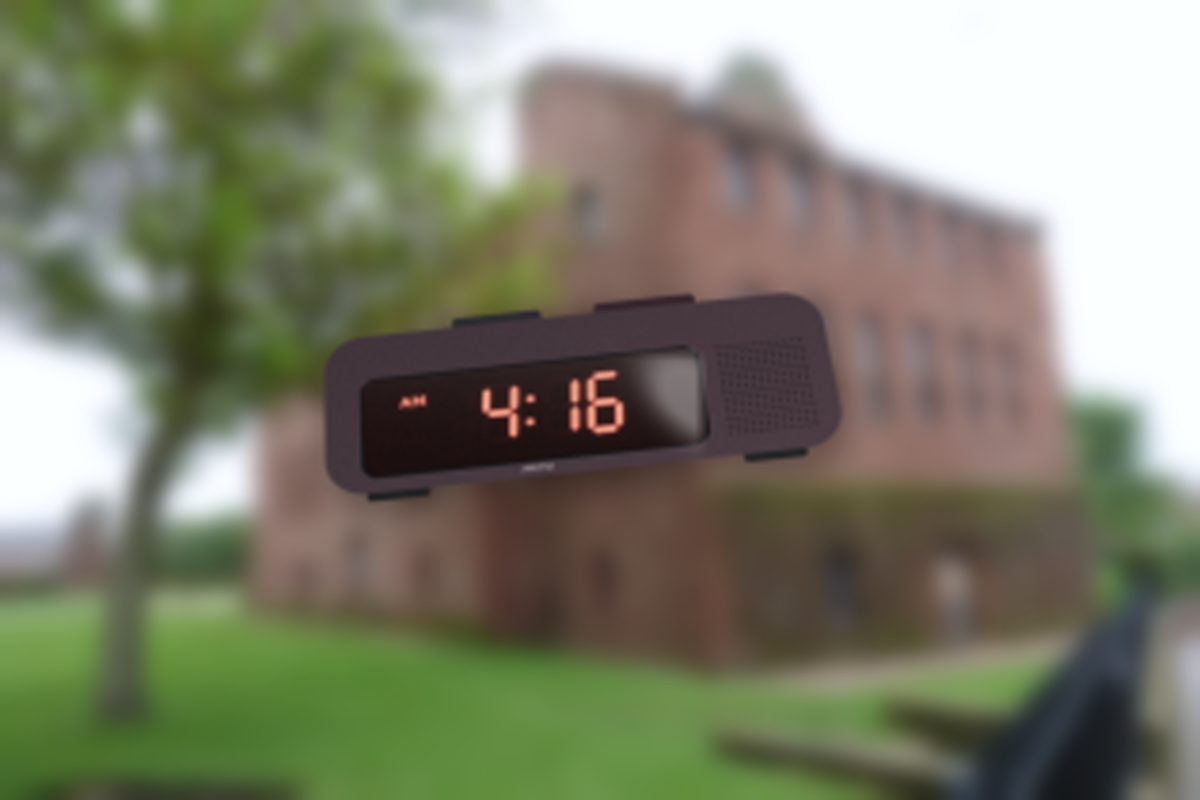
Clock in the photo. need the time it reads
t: 4:16
